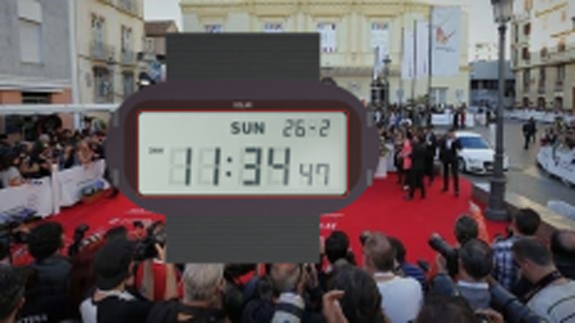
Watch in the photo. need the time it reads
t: 11:34:47
